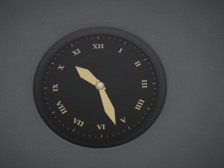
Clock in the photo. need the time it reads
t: 10:27
